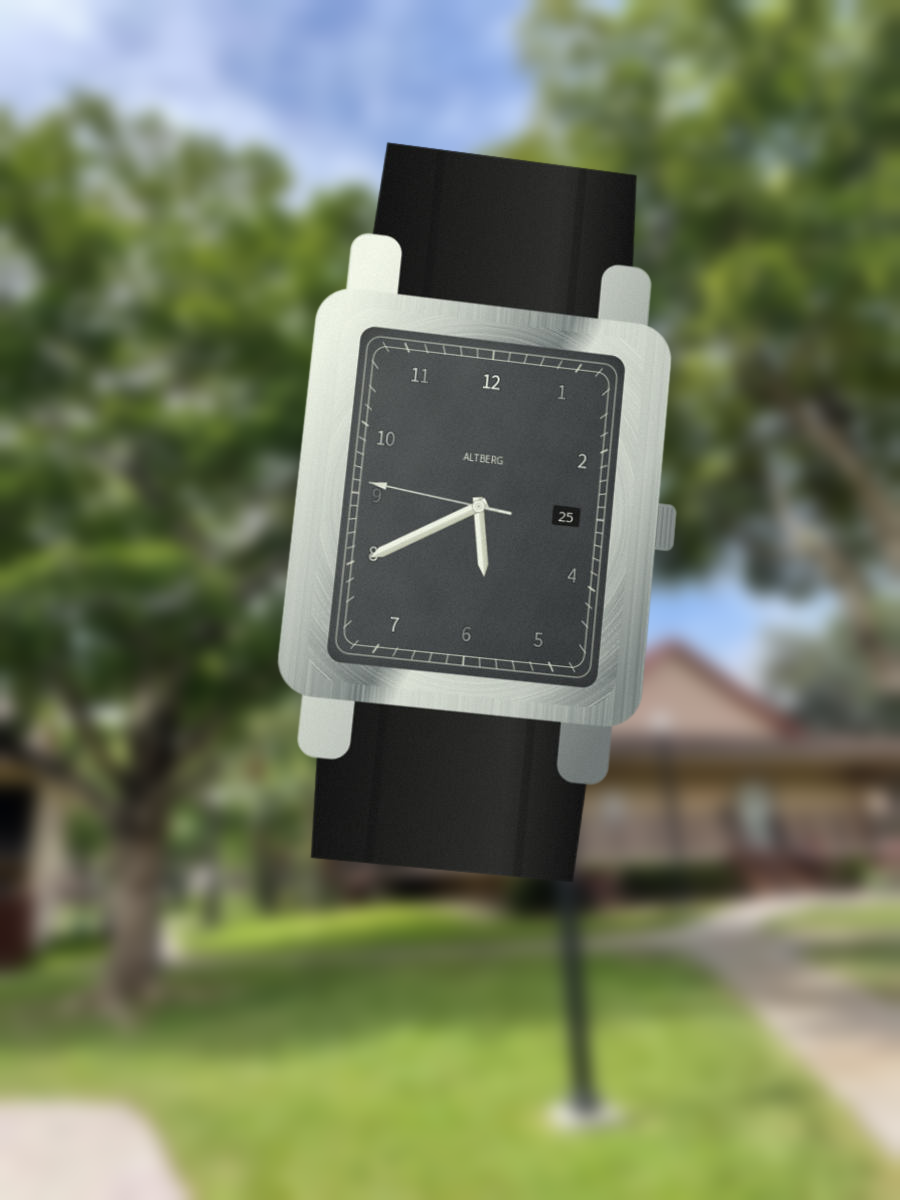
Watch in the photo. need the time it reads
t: 5:39:46
